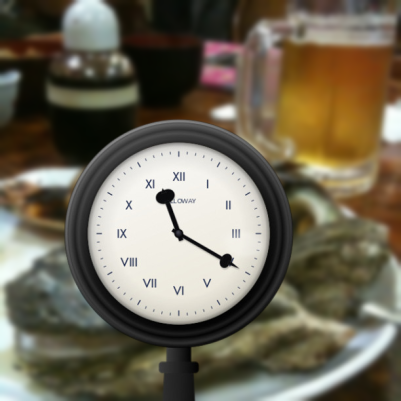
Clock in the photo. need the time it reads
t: 11:20
